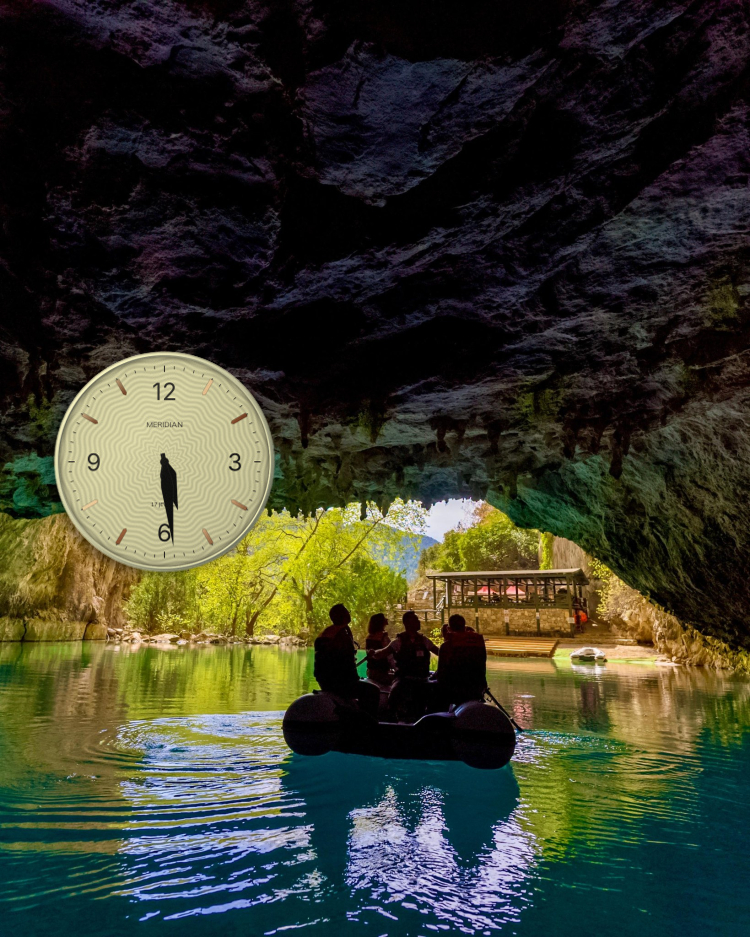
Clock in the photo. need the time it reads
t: 5:29
